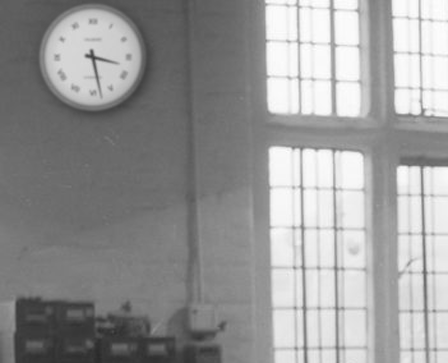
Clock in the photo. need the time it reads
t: 3:28
